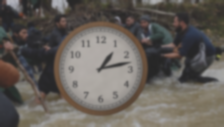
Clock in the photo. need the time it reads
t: 1:13
